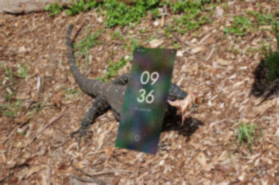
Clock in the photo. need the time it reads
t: 9:36
